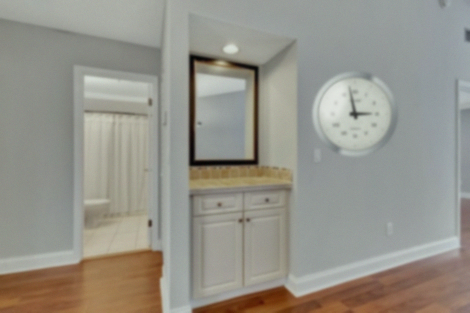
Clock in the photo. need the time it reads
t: 2:58
